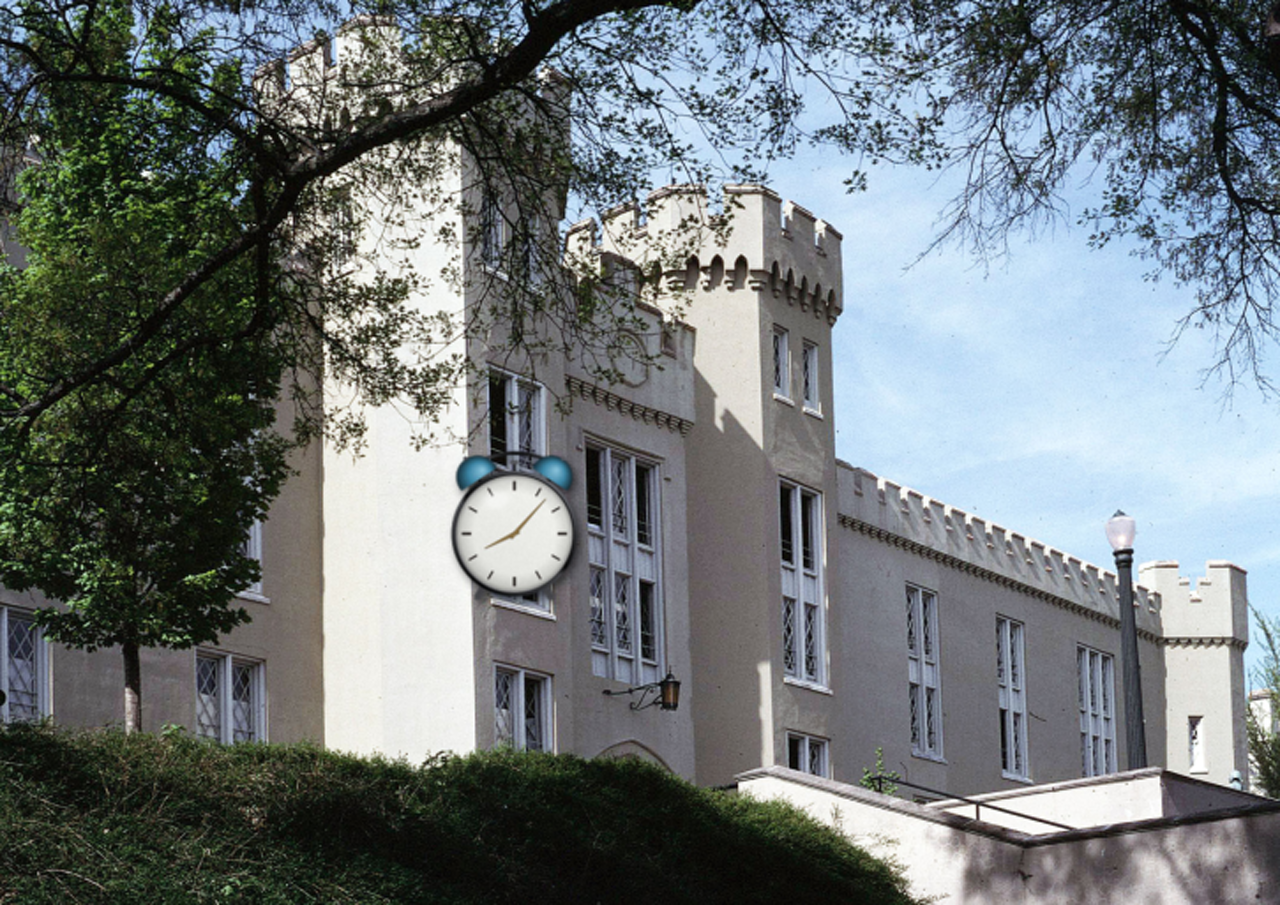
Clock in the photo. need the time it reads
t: 8:07
